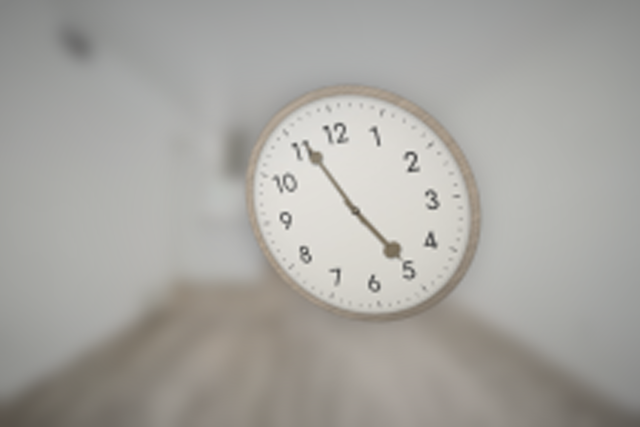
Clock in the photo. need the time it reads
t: 4:56
